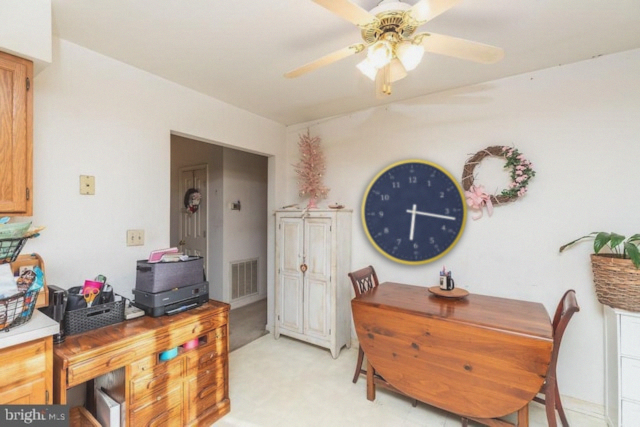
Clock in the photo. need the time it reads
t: 6:17
